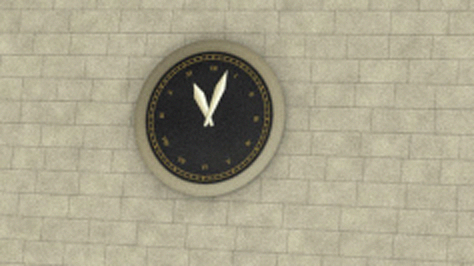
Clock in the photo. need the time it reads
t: 11:03
